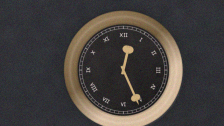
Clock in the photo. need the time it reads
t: 12:26
